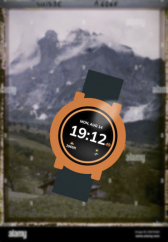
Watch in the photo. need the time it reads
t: 19:12
